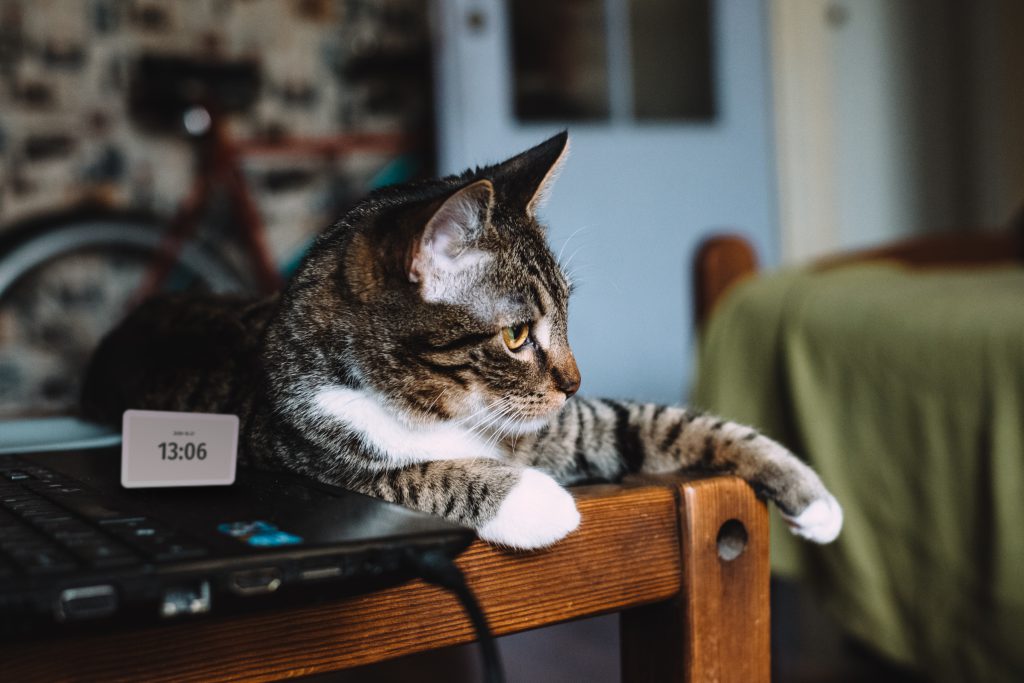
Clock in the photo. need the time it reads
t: 13:06
